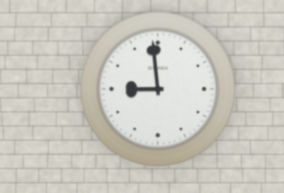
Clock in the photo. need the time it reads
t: 8:59
